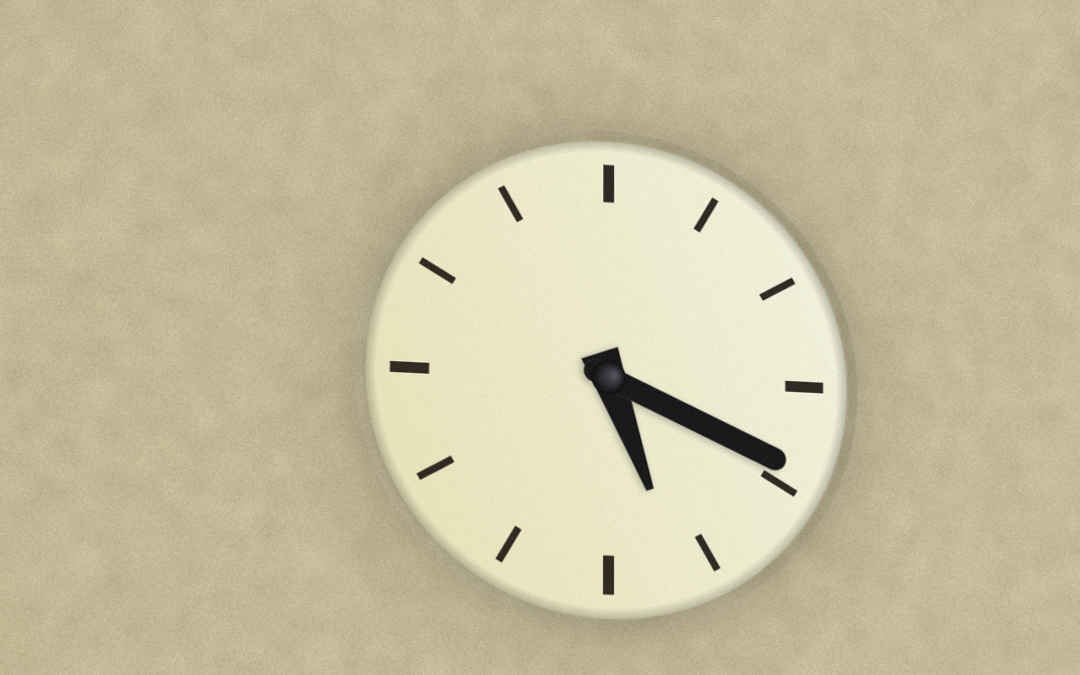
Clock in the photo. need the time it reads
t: 5:19
